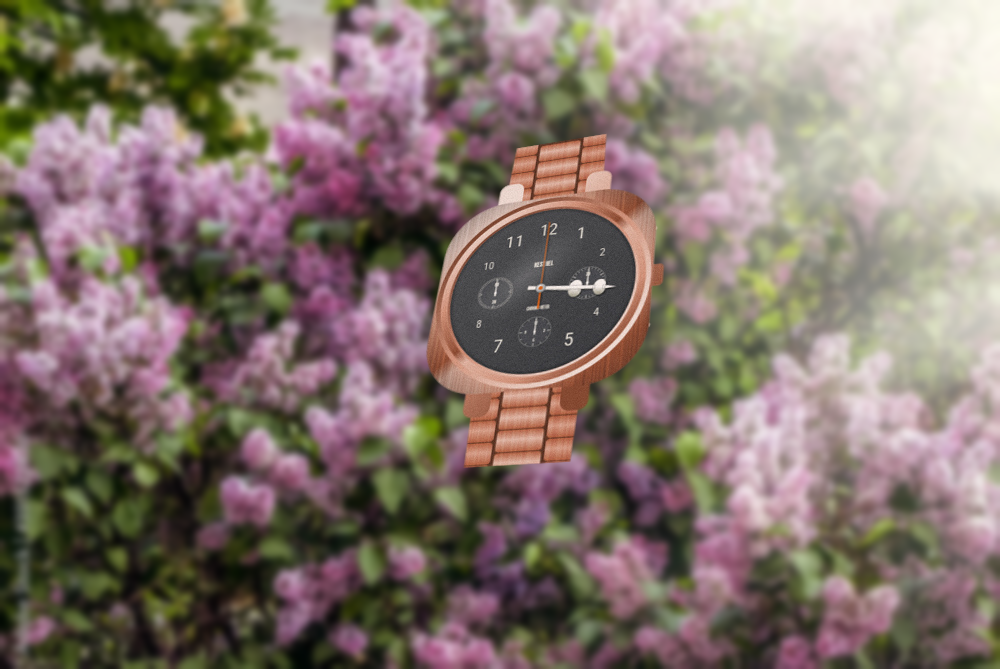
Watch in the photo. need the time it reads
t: 3:16
